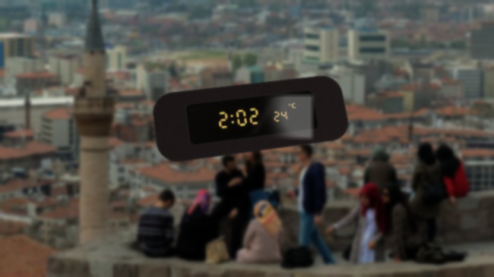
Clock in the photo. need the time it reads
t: 2:02
